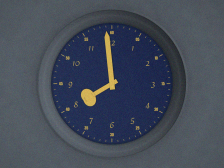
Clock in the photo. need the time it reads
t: 7:59
